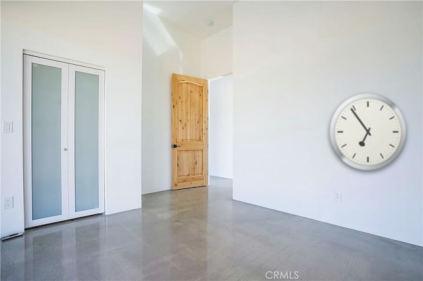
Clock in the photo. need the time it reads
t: 6:54
